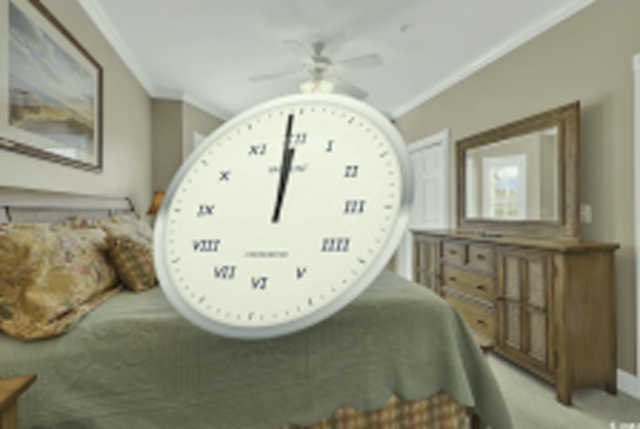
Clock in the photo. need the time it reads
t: 11:59
